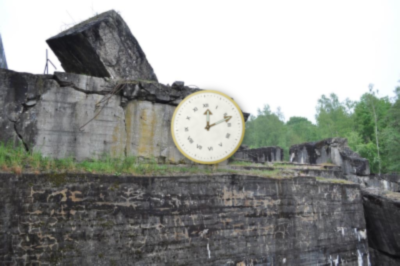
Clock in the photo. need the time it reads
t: 12:12
